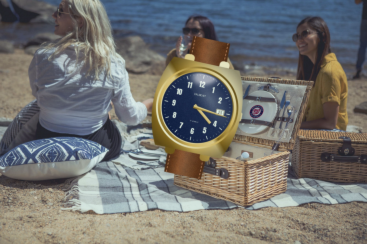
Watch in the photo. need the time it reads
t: 4:16
